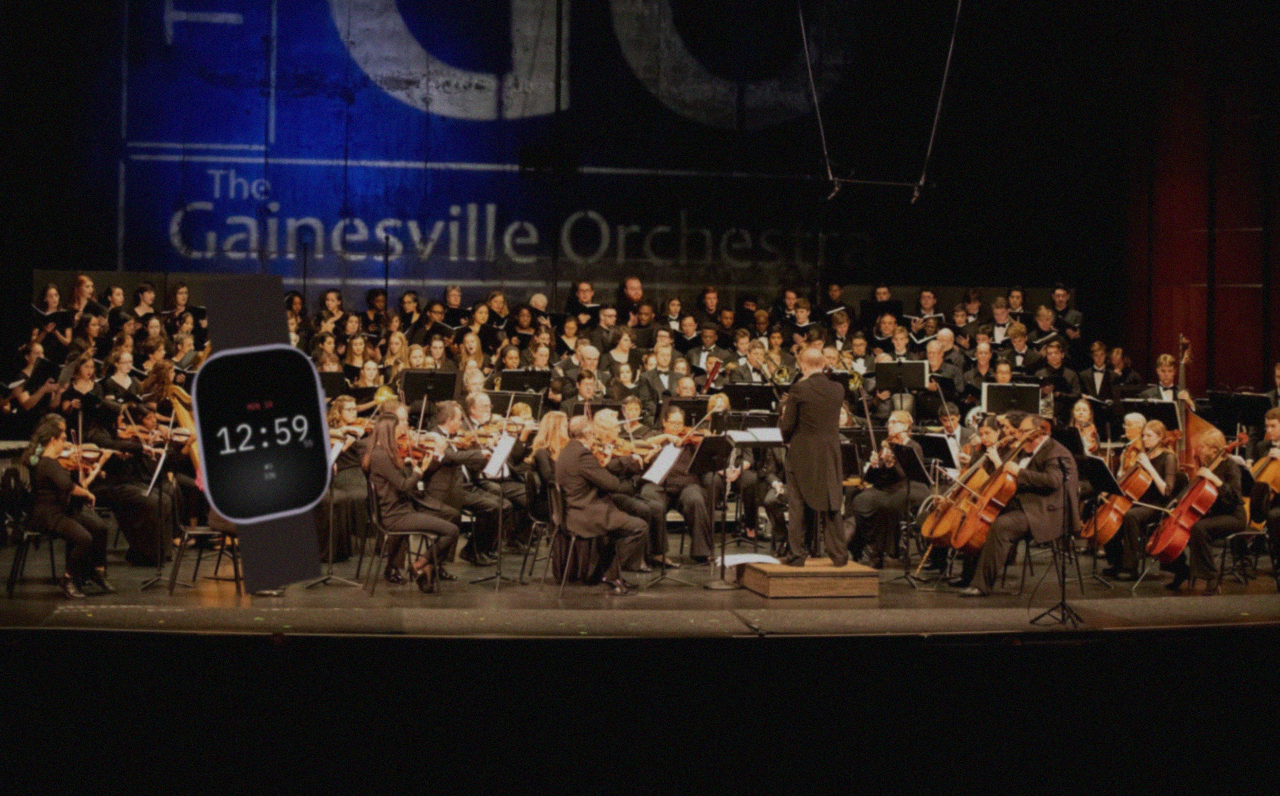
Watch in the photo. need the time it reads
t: 12:59
